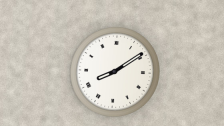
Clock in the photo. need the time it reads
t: 8:09
